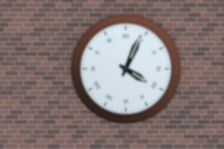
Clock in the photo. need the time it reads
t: 4:04
